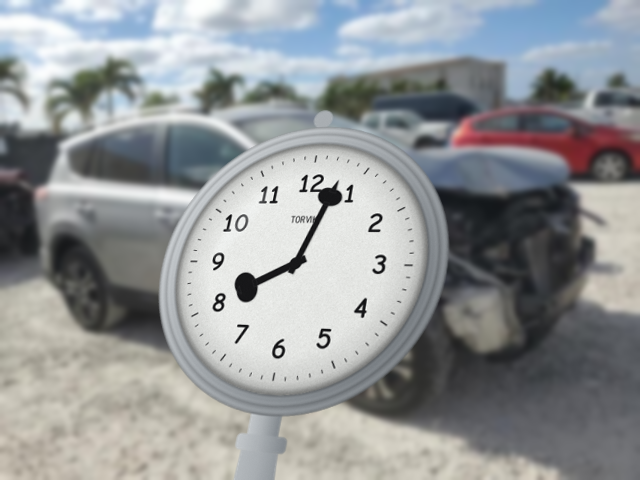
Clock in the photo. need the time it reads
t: 8:03
